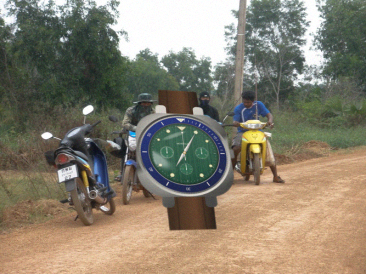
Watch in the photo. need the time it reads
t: 7:05
